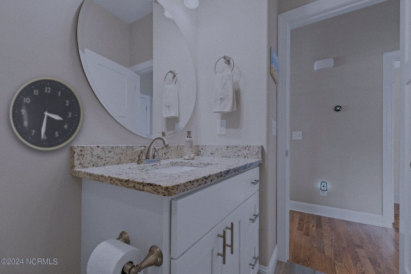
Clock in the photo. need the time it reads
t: 3:31
